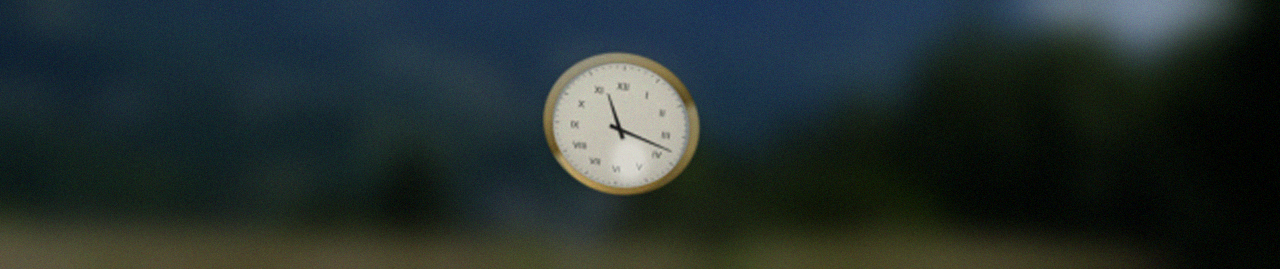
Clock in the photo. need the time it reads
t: 11:18
